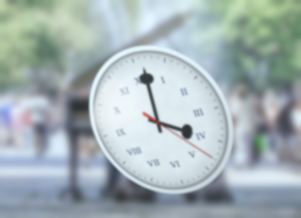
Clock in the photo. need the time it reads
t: 4:01:23
